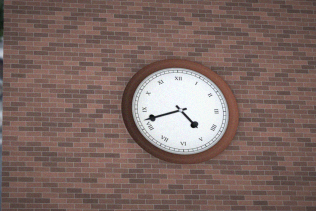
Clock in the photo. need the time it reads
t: 4:42
